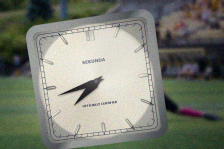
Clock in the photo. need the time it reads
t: 7:43
